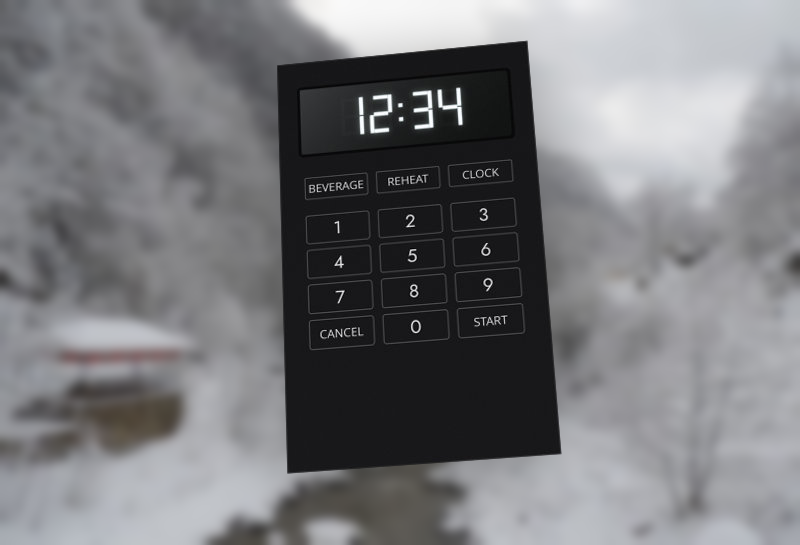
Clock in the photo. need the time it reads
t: 12:34
